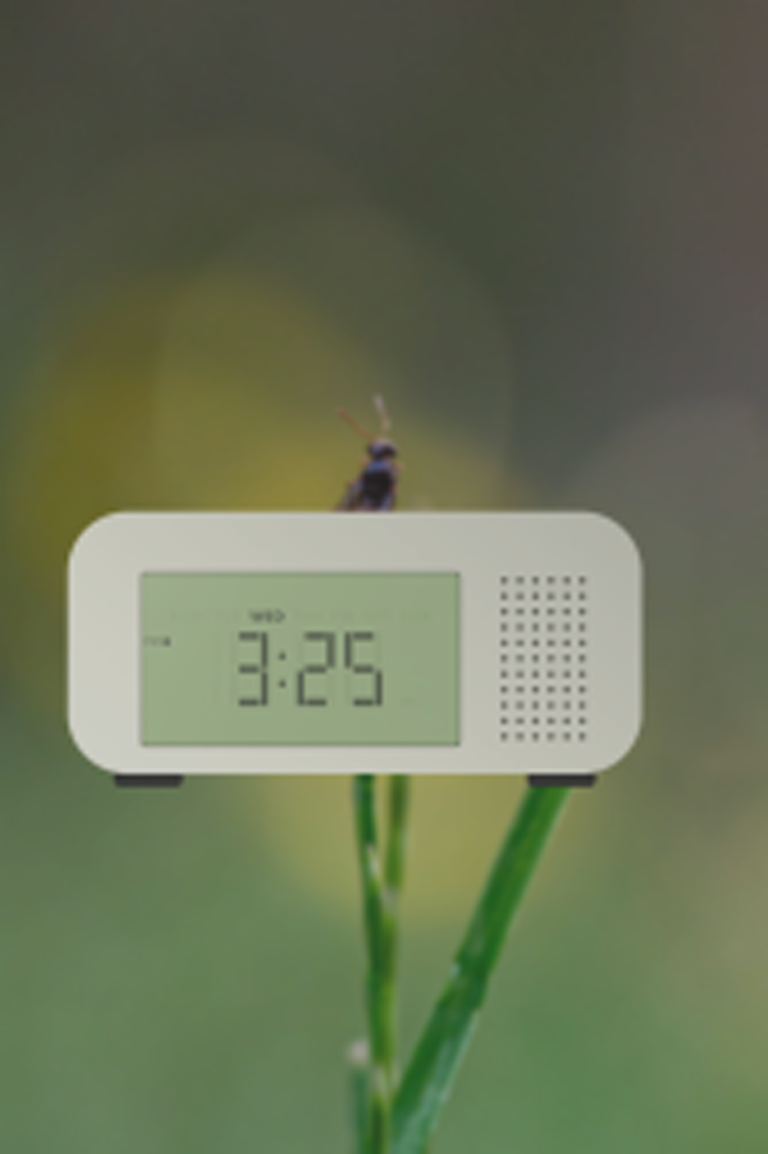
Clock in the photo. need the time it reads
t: 3:25
